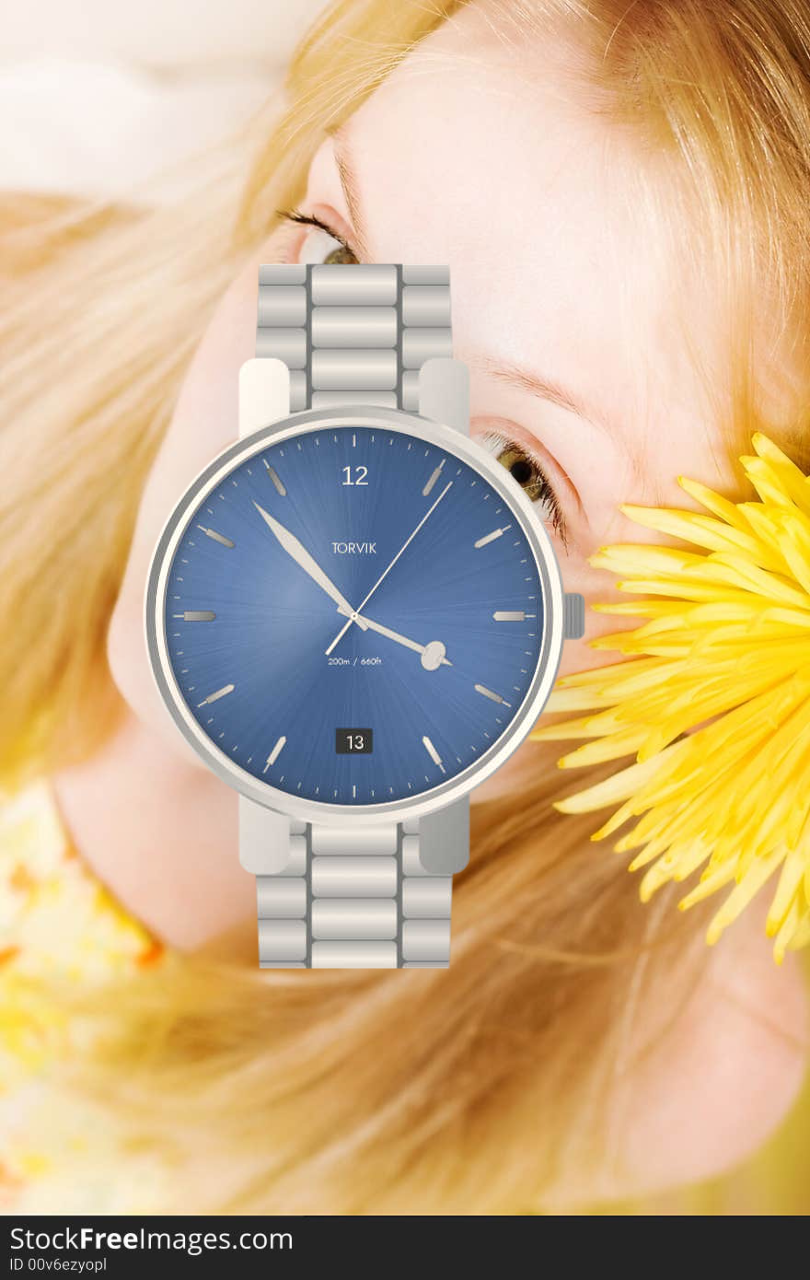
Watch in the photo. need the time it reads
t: 3:53:06
